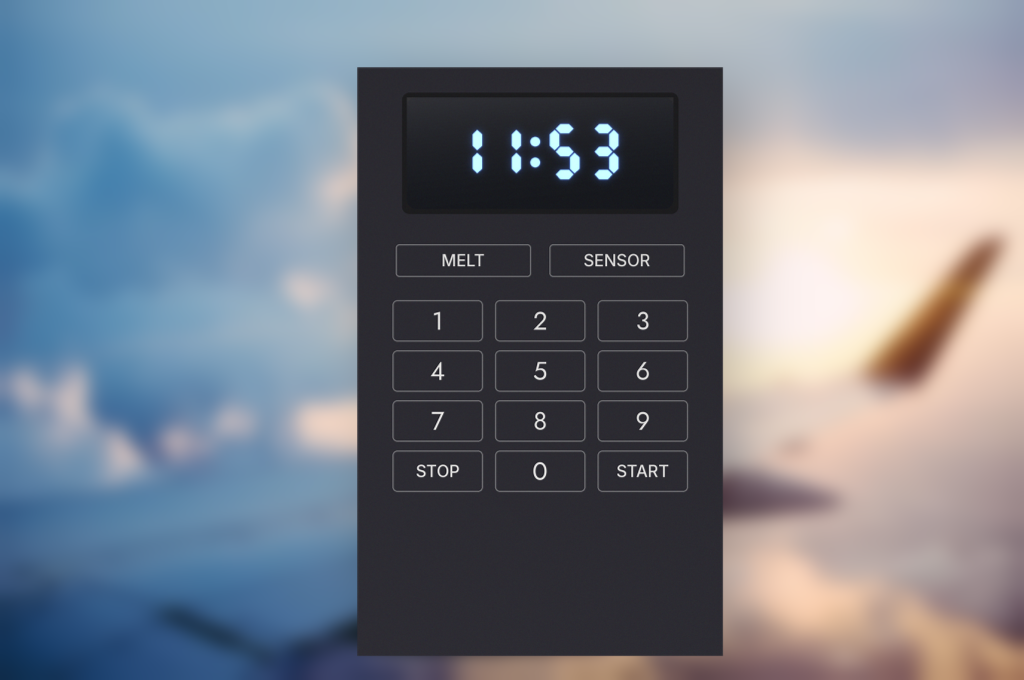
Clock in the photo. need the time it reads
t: 11:53
